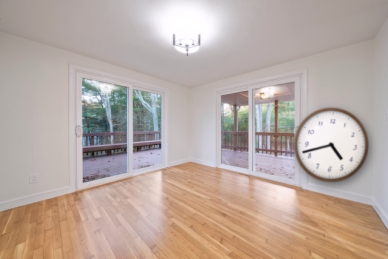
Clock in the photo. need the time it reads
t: 4:42
